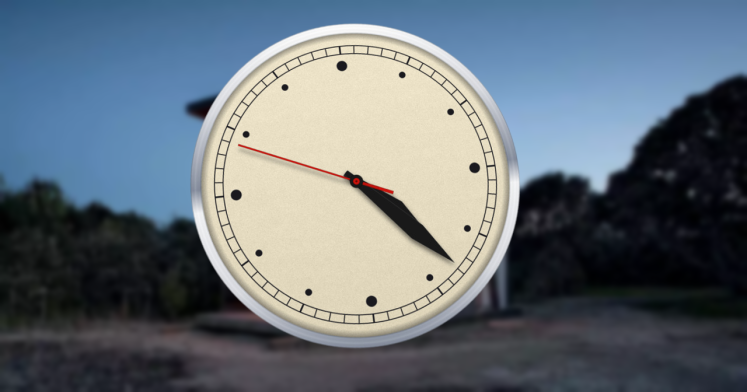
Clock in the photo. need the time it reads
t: 4:22:49
